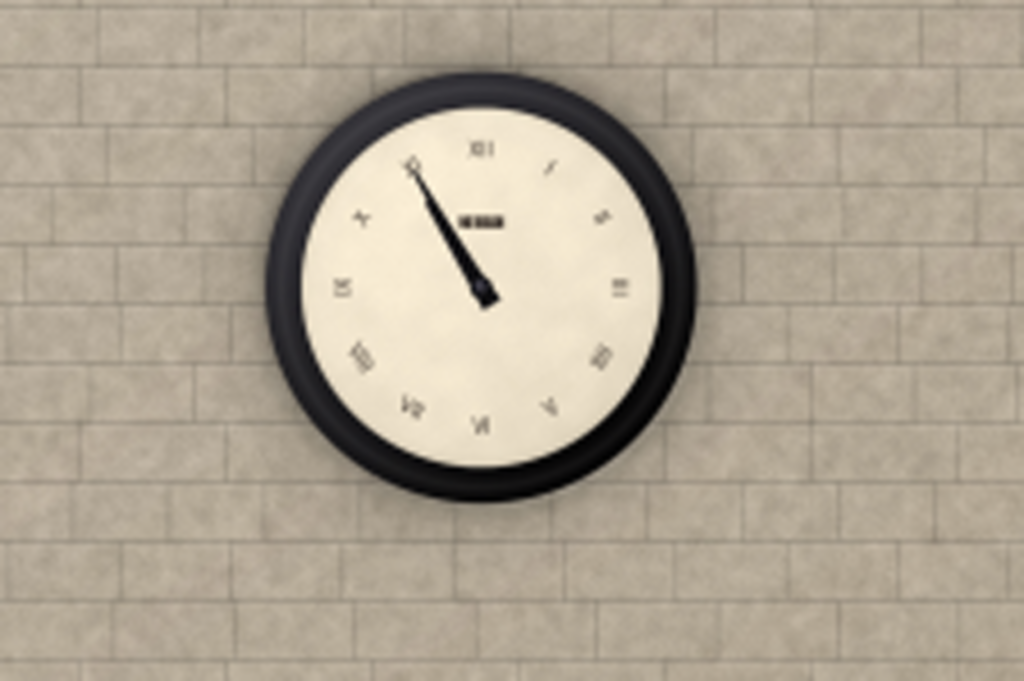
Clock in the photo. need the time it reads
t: 10:55
